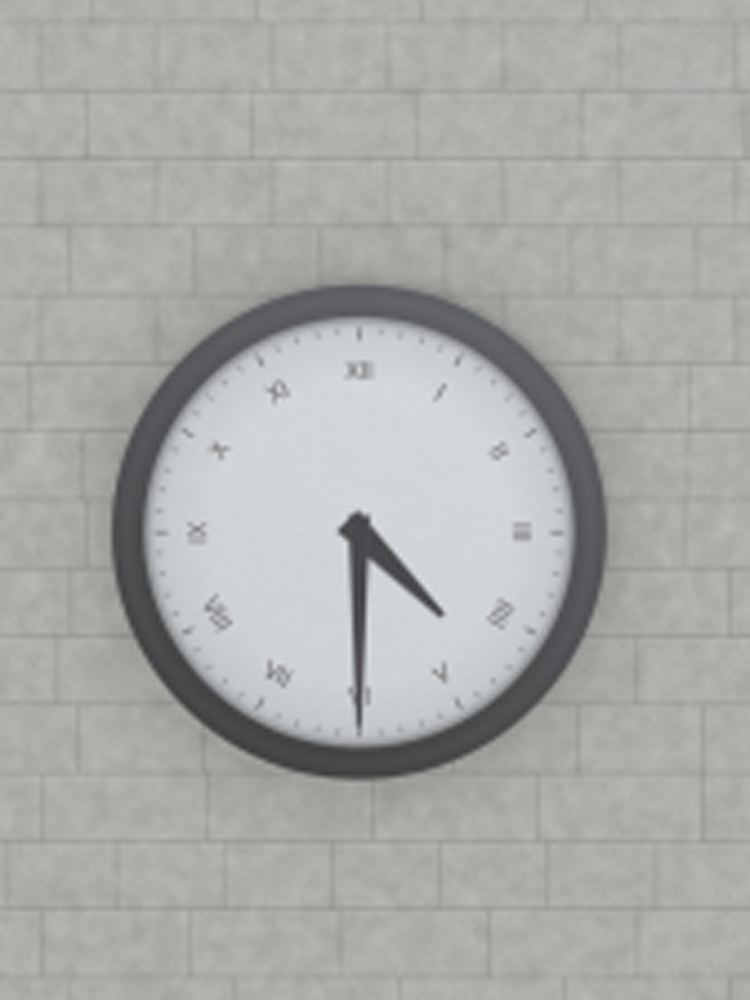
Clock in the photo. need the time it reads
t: 4:30
